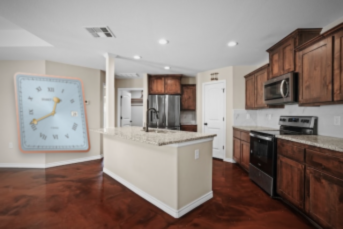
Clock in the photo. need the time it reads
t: 12:41
